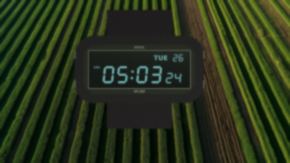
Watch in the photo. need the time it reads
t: 5:03:24
